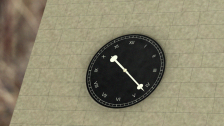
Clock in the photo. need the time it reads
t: 10:22
